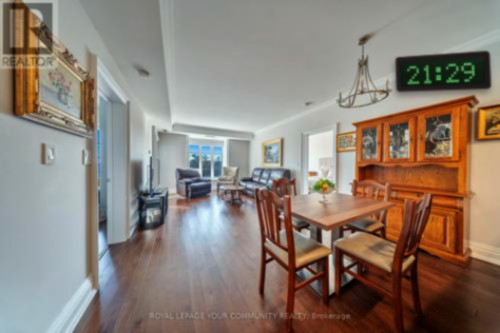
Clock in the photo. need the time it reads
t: 21:29
